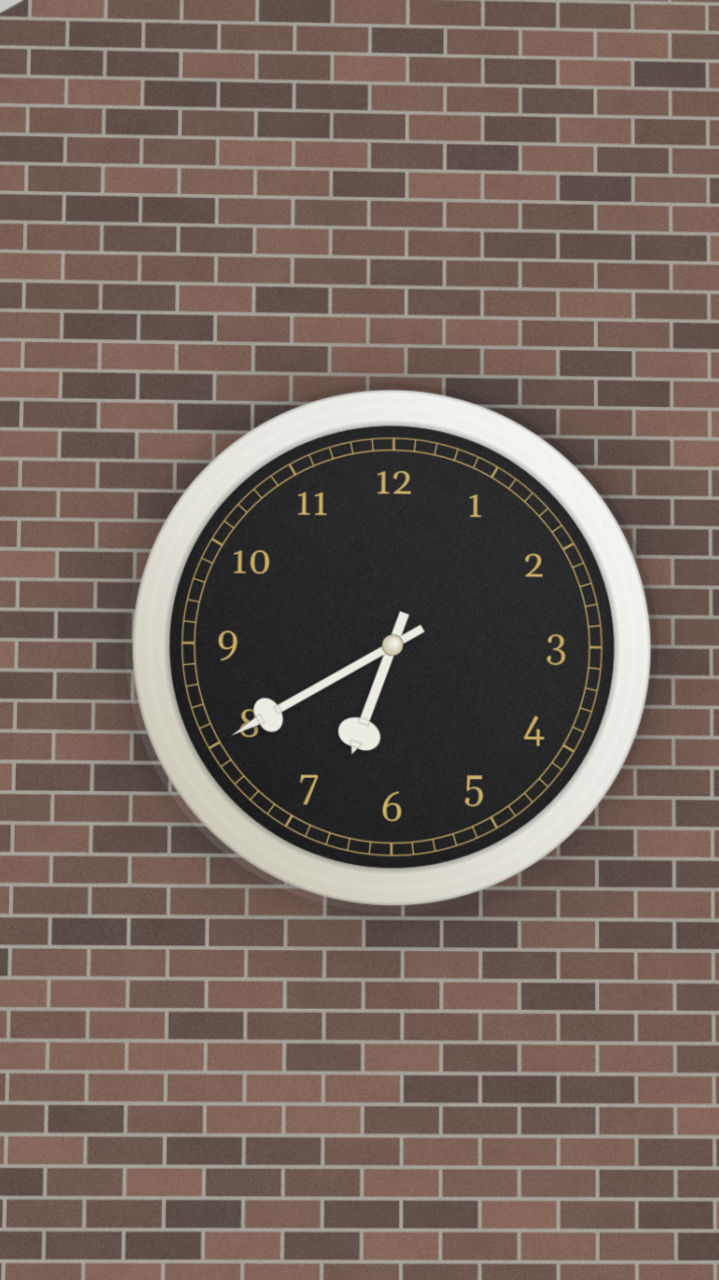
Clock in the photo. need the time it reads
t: 6:40
